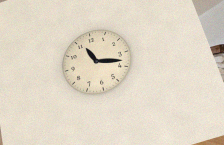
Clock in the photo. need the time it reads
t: 11:18
